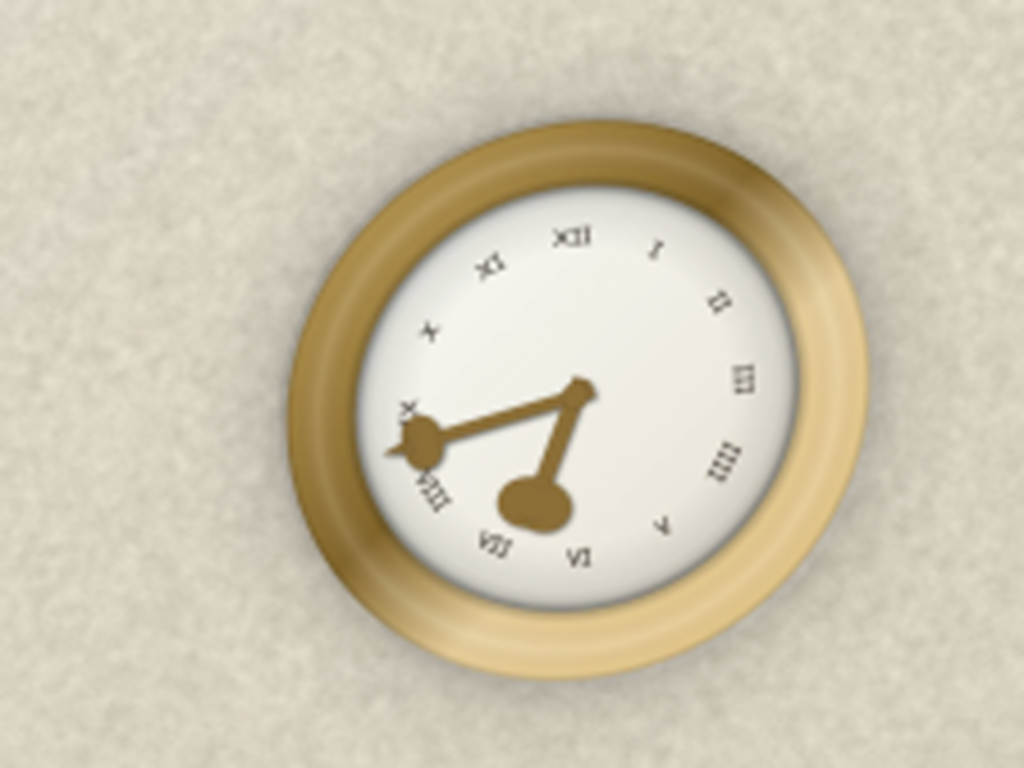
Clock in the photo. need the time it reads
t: 6:43
